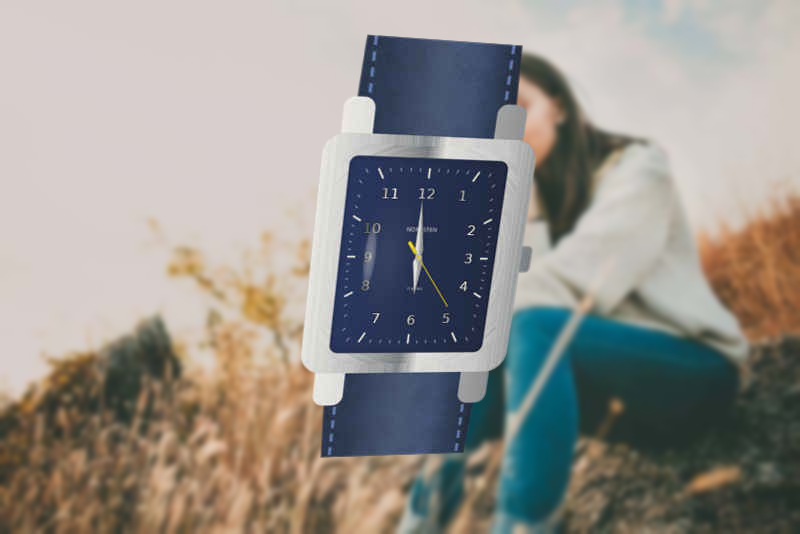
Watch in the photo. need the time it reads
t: 5:59:24
